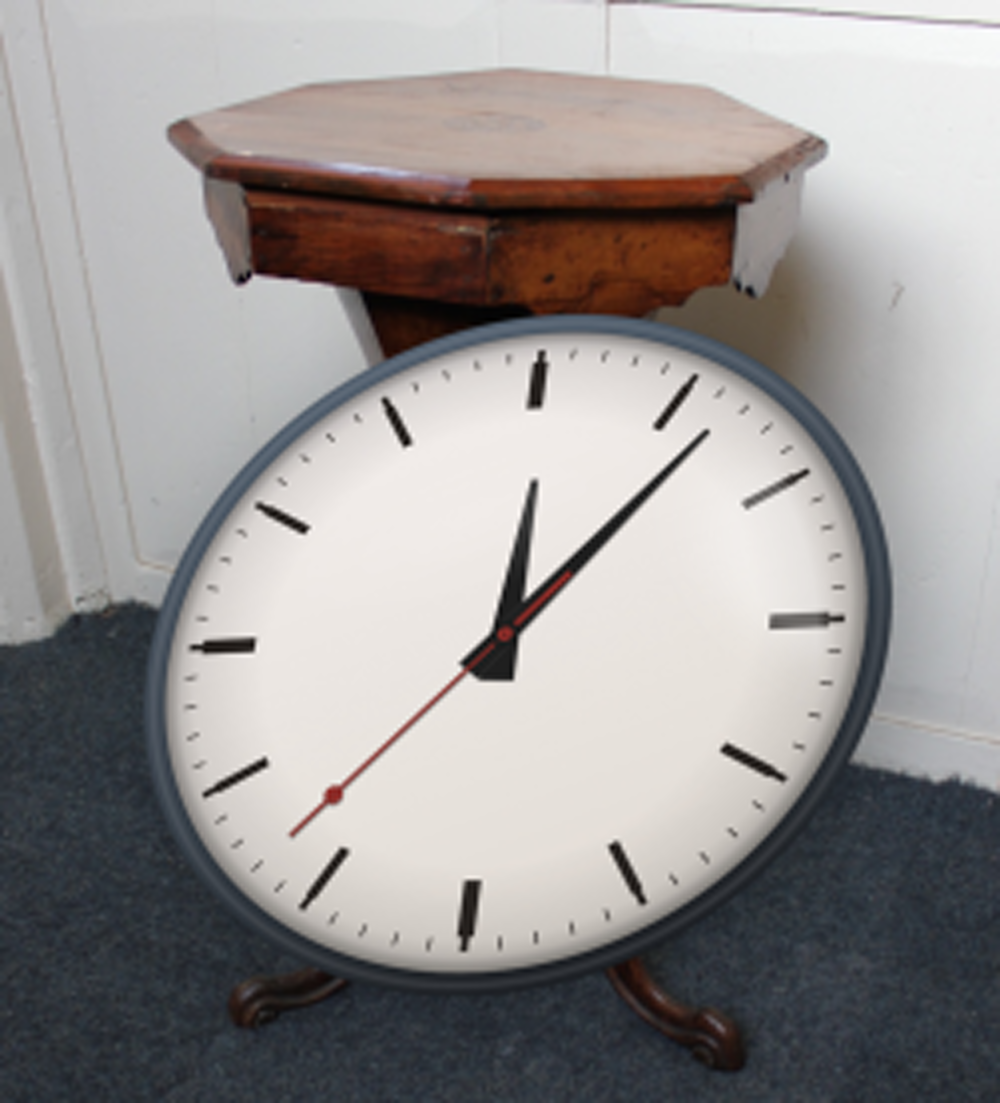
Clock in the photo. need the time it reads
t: 12:06:37
